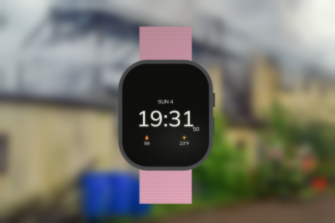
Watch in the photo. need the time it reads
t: 19:31
